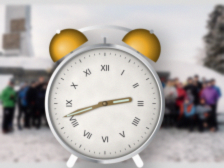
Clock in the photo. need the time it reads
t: 2:42
